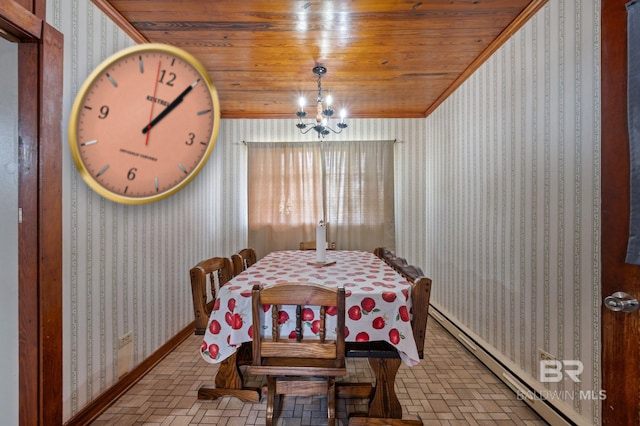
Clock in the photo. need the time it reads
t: 1:04:58
